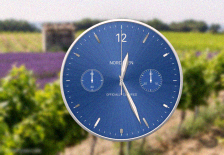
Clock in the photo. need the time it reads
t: 12:26
